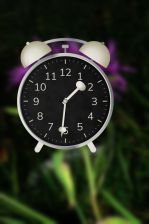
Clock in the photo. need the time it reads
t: 1:31
